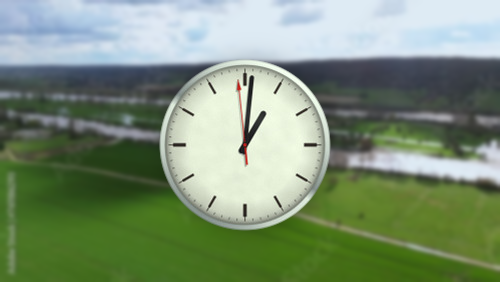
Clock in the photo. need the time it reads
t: 1:00:59
